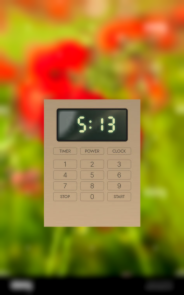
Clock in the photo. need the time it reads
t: 5:13
